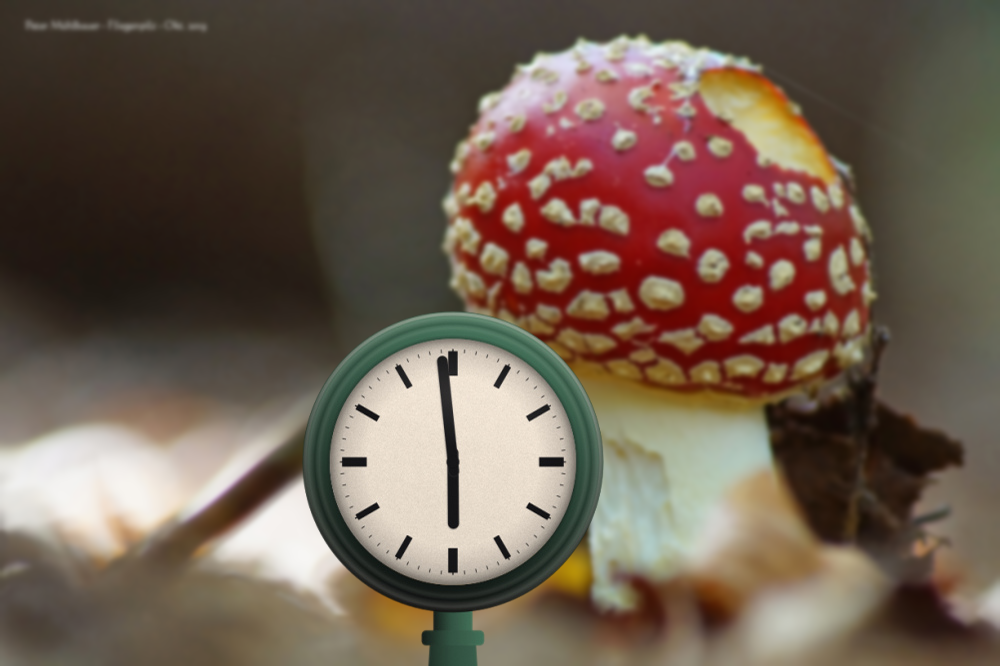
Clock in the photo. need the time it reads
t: 5:59
